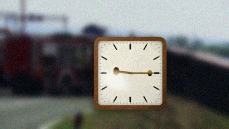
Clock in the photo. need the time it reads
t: 9:15
